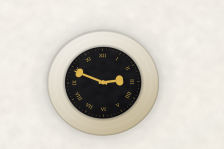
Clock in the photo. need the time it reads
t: 2:49
